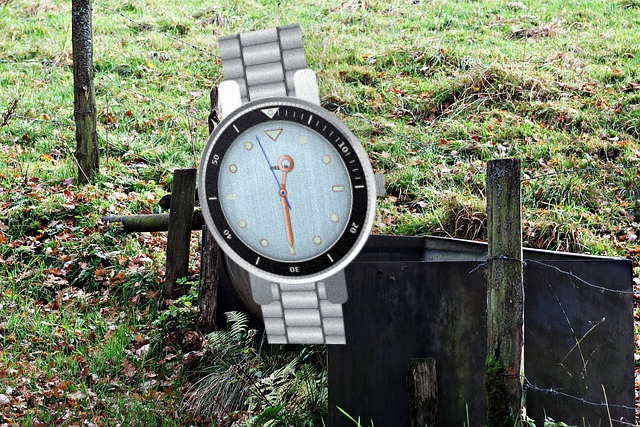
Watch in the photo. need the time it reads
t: 12:29:57
